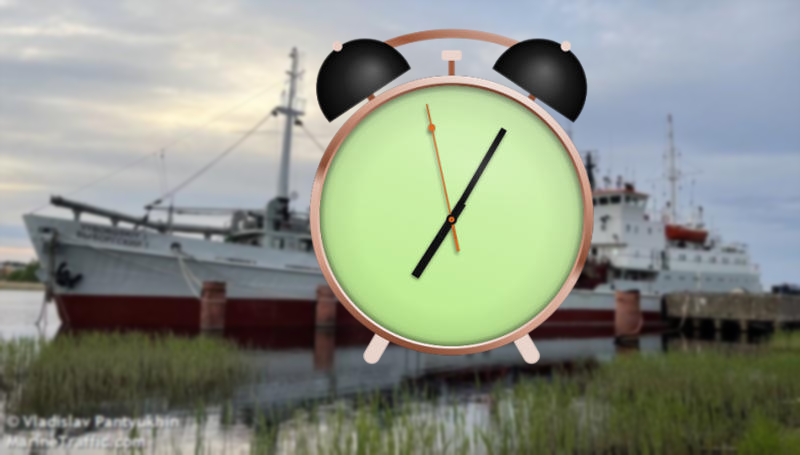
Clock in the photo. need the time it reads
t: 7:04:58
